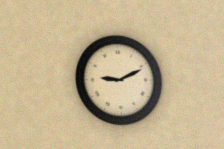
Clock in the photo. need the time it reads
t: 9:11
